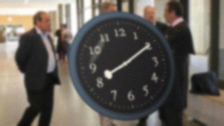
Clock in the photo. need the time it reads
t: 8:10
